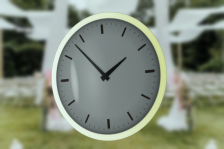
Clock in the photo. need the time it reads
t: 1:53
